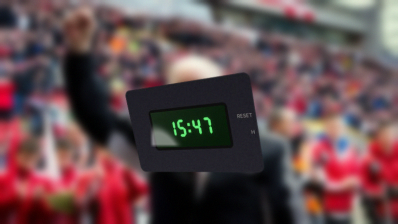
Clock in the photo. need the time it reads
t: 15:47
